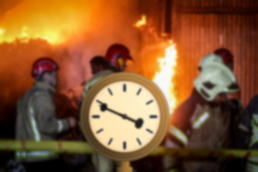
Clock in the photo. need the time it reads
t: 3:49
